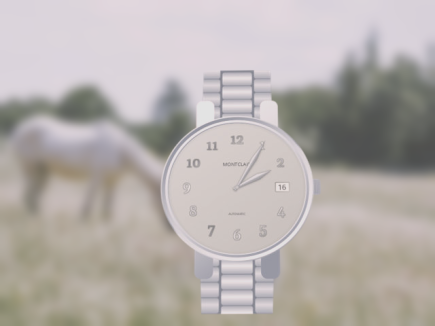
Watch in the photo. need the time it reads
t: 2:05
